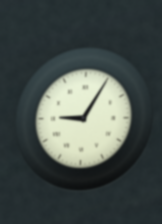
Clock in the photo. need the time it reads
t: 9:05
